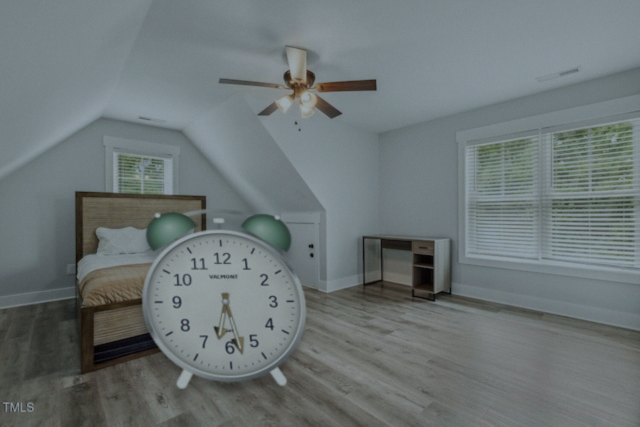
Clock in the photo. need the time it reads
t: 6:28
